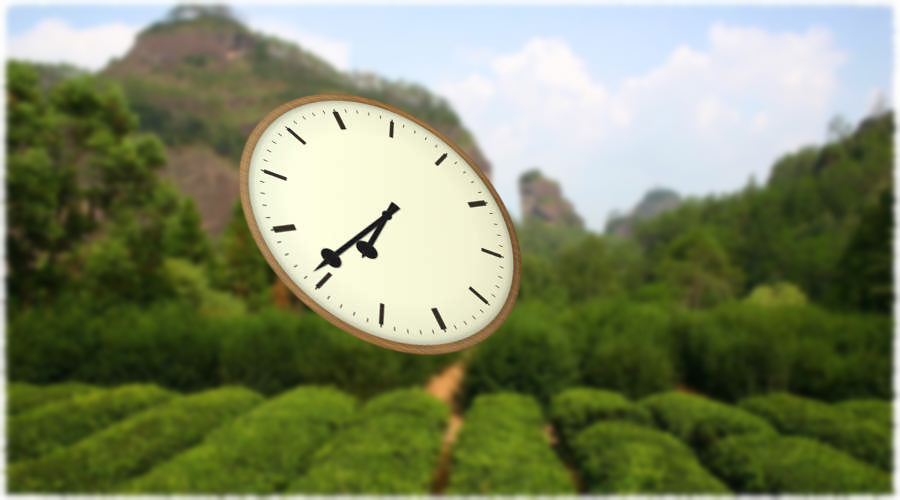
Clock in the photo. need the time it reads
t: 7:41
